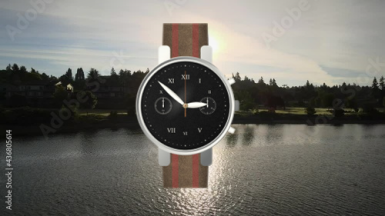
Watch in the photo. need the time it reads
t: 2:52
